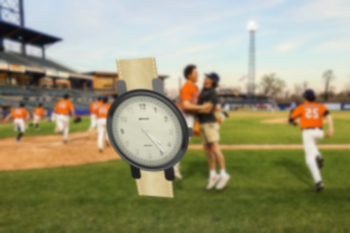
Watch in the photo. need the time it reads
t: 4:24
